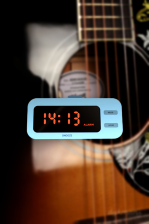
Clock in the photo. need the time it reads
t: 14:13
